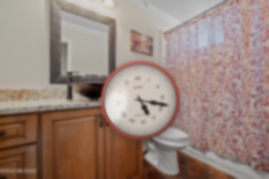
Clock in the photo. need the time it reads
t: 5:18
